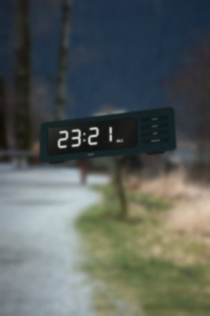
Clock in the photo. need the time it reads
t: 23:21
